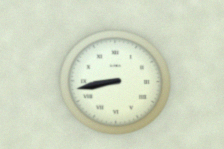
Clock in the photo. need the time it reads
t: 8:43
